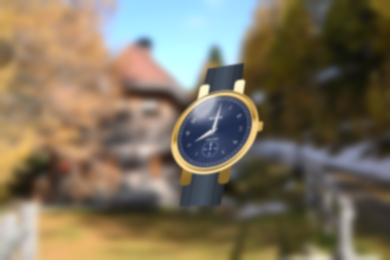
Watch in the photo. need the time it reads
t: 8:01
